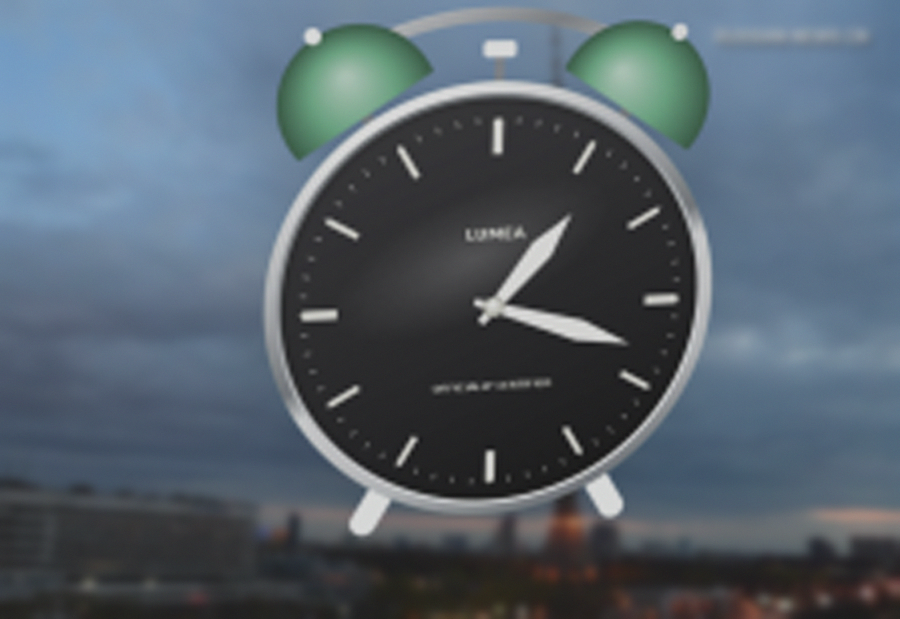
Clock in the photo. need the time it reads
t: 1:18
